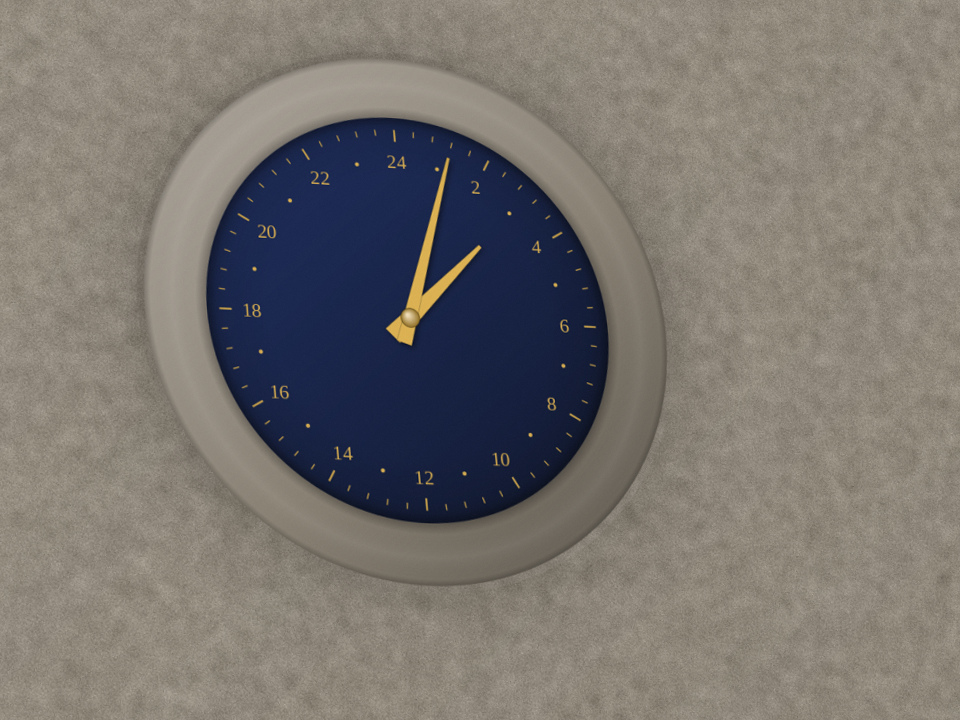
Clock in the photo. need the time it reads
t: 3:03
